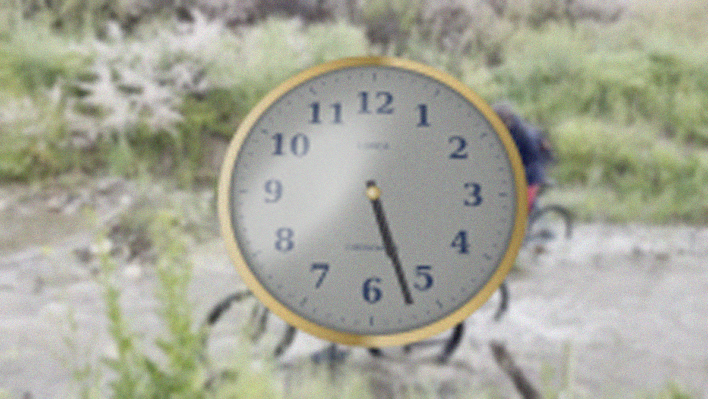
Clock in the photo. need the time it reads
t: 5:27
